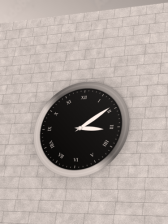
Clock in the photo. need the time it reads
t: 3:09
